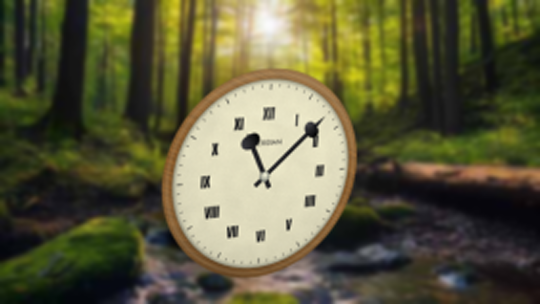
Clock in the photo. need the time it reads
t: 11:08
